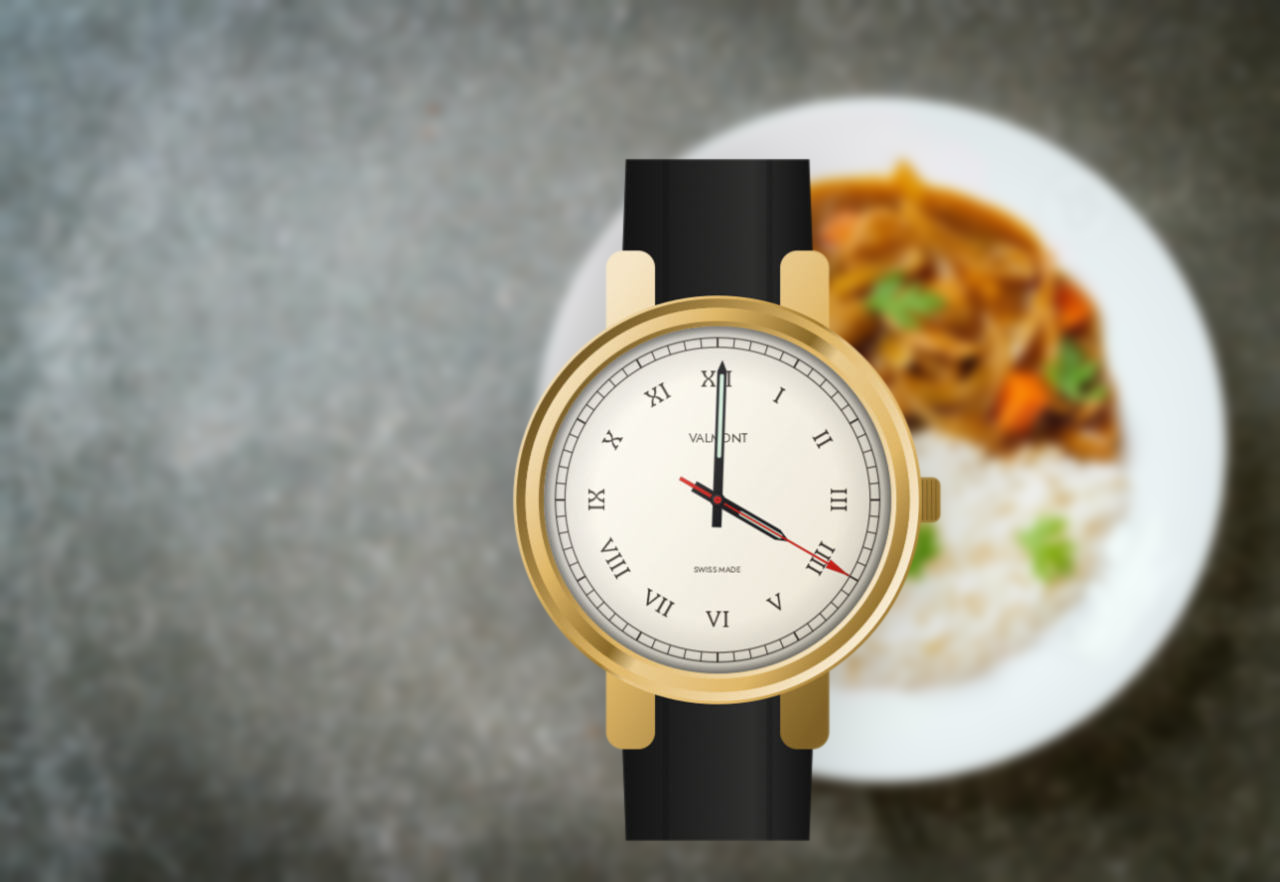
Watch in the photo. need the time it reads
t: 4:00:20
